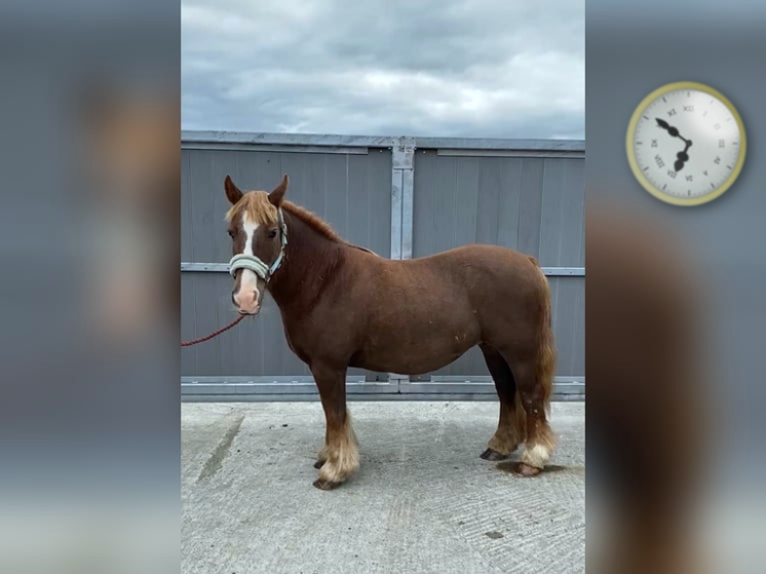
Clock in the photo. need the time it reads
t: 6:51
